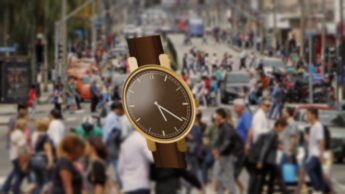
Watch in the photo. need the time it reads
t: 5:21
